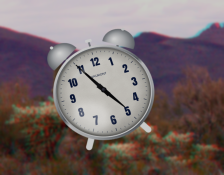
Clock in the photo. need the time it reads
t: 4:55
